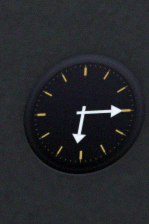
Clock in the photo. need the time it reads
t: 6:15
